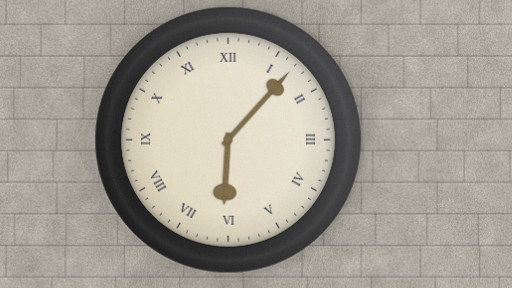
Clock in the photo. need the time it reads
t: 6:07
